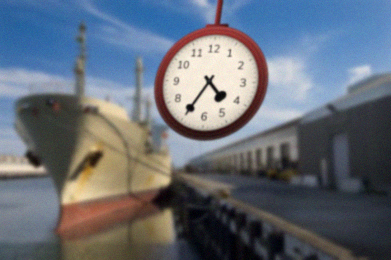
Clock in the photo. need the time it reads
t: 4:35
